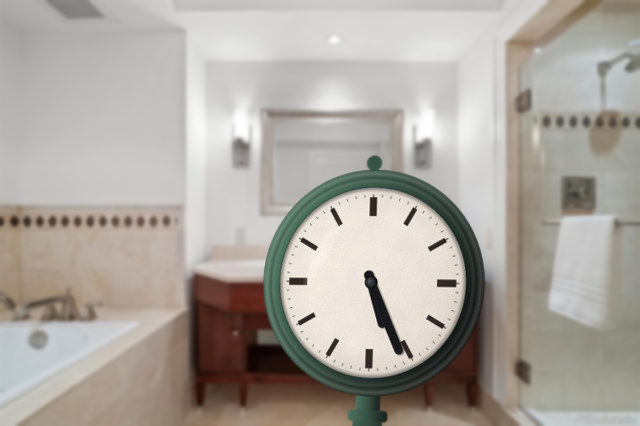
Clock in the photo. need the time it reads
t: 5:26
